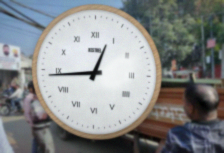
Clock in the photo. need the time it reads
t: 12:44
